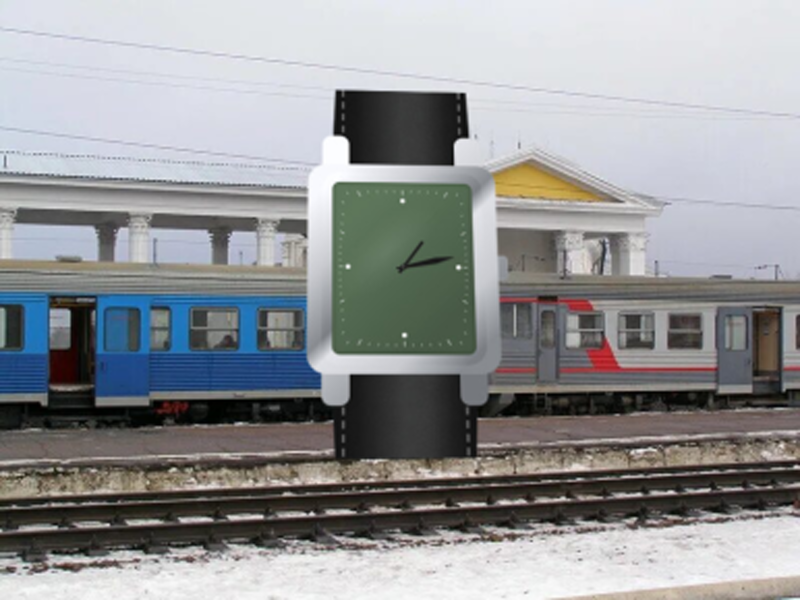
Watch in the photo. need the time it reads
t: 1:13
